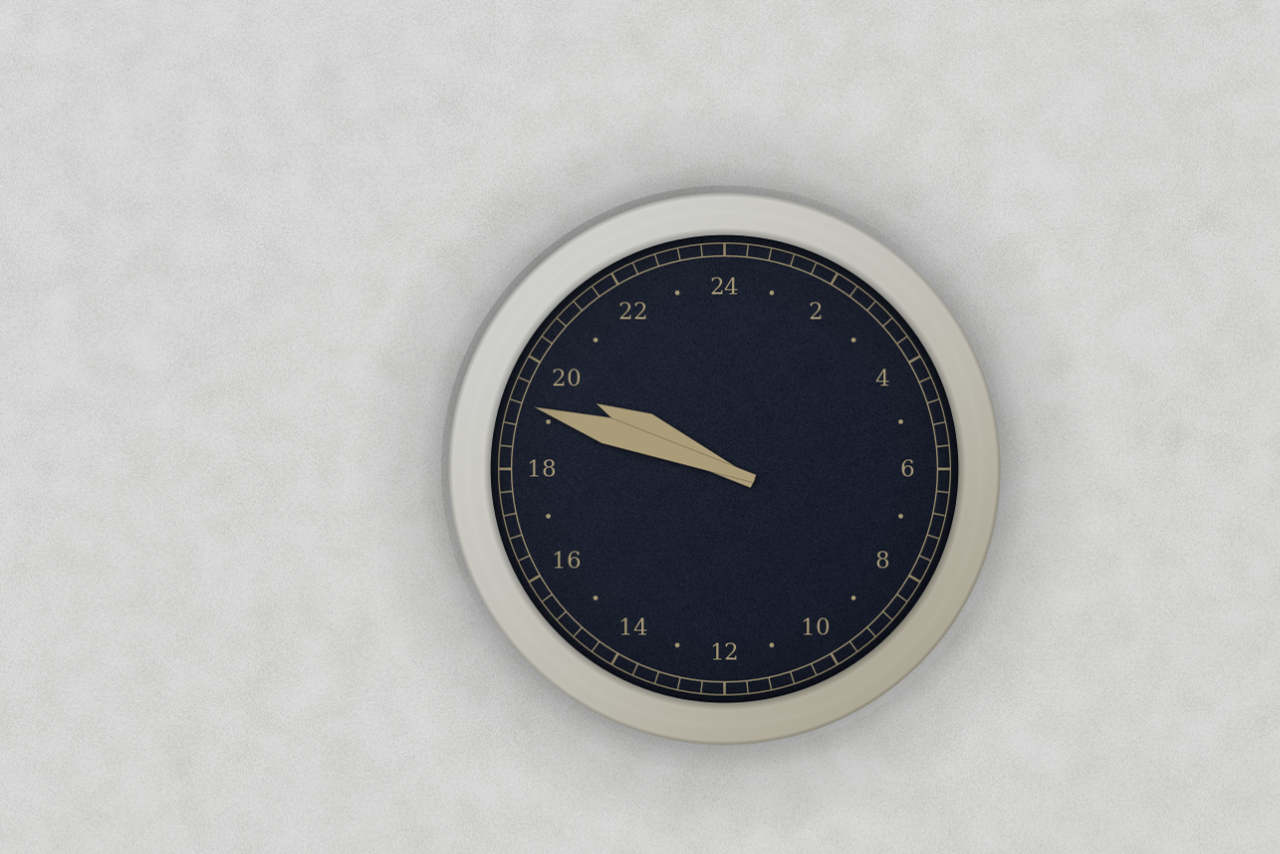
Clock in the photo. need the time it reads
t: 19:48
